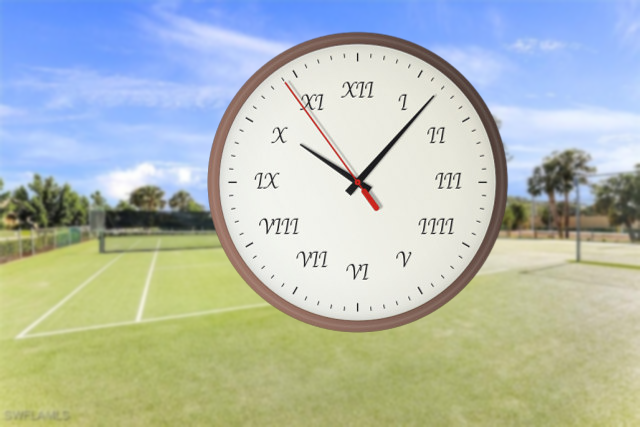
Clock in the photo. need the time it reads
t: 10:06:54
